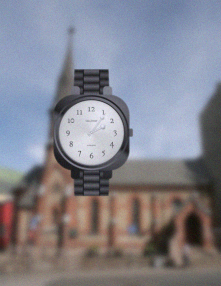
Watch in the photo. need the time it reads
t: 2:06
